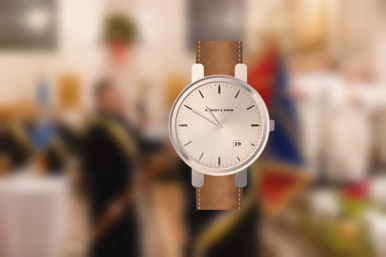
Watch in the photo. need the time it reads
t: 10:50
